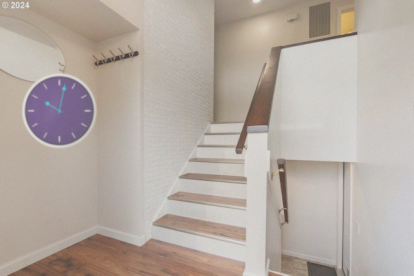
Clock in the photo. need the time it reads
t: 10:02
